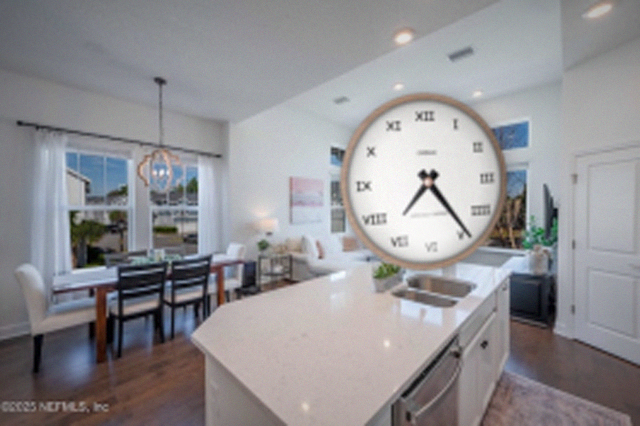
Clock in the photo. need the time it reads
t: 7:24
